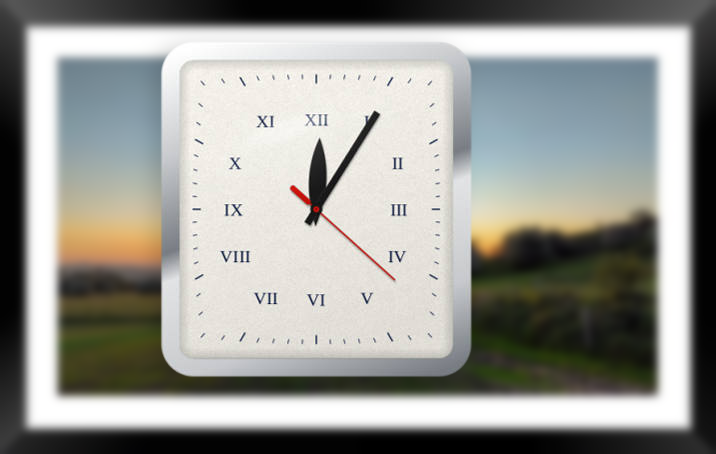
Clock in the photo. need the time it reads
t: 12:05:22
